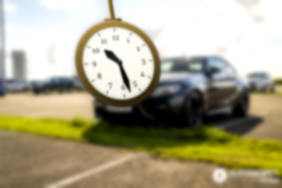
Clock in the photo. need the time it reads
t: 10:28
